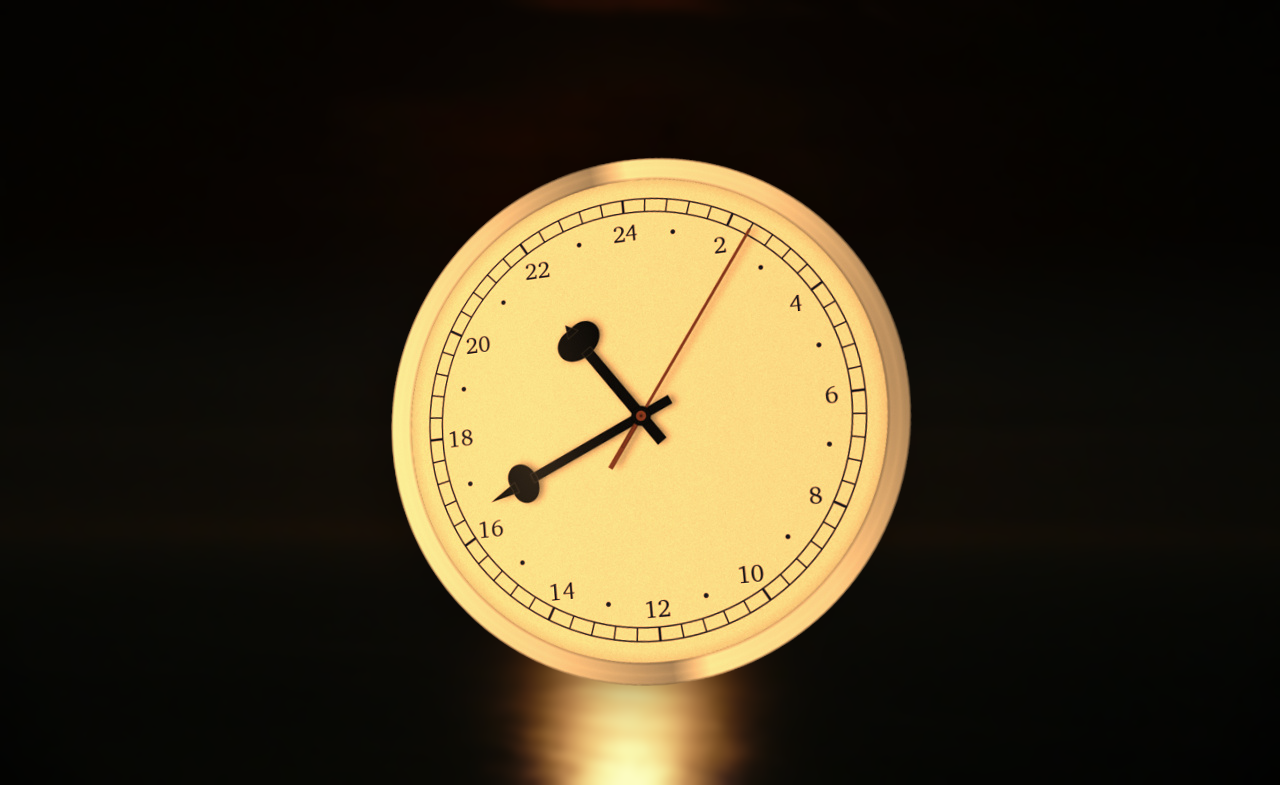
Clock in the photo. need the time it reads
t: 21:41:06
